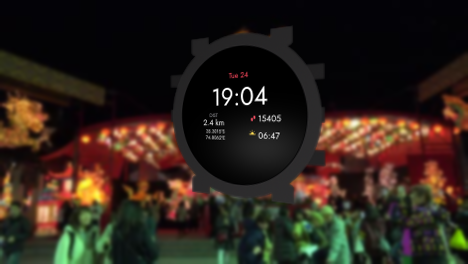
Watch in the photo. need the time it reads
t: 19:04
